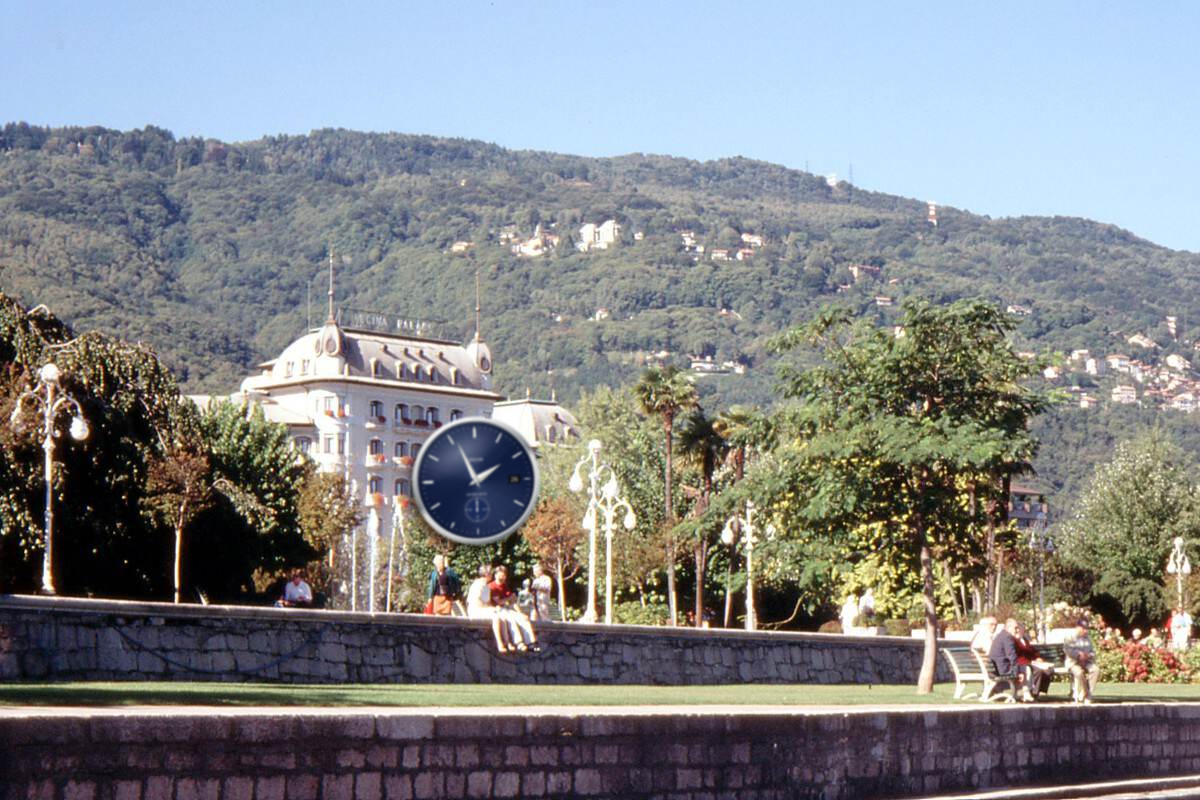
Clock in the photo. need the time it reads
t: 1:56
